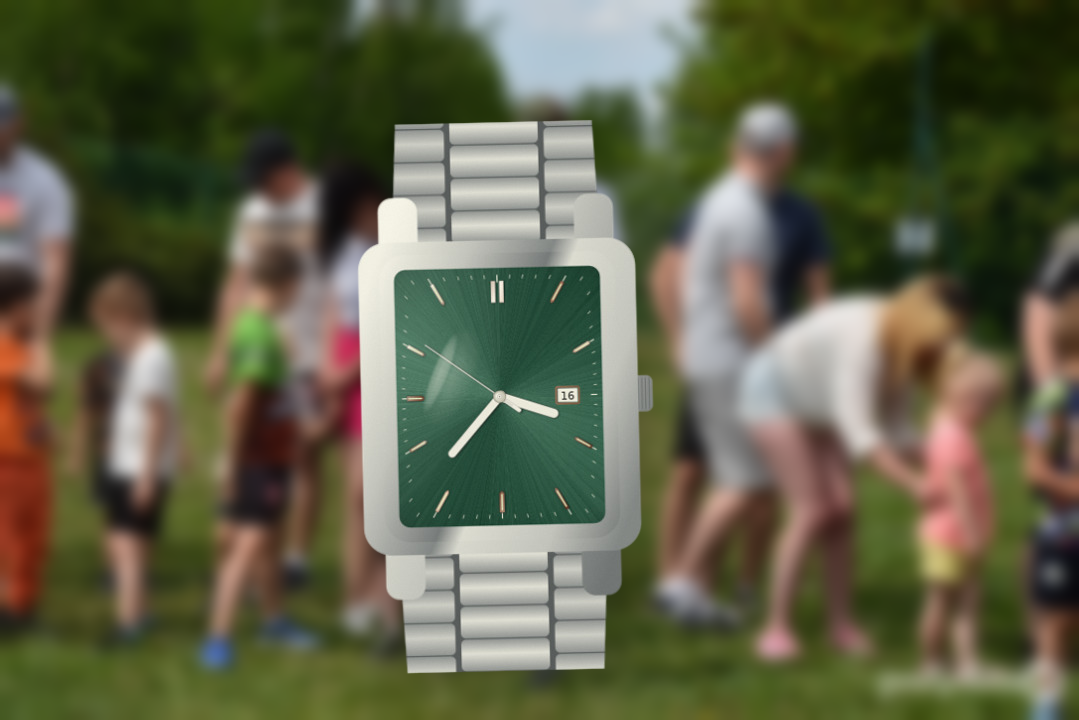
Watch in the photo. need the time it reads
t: 3:36:51
